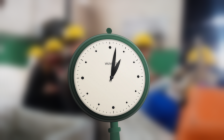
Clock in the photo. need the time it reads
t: 1:02
